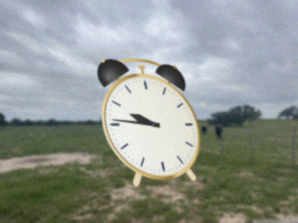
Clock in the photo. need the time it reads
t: 9:46
